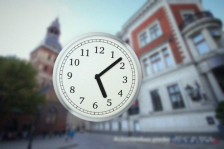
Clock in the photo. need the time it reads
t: 5:08
